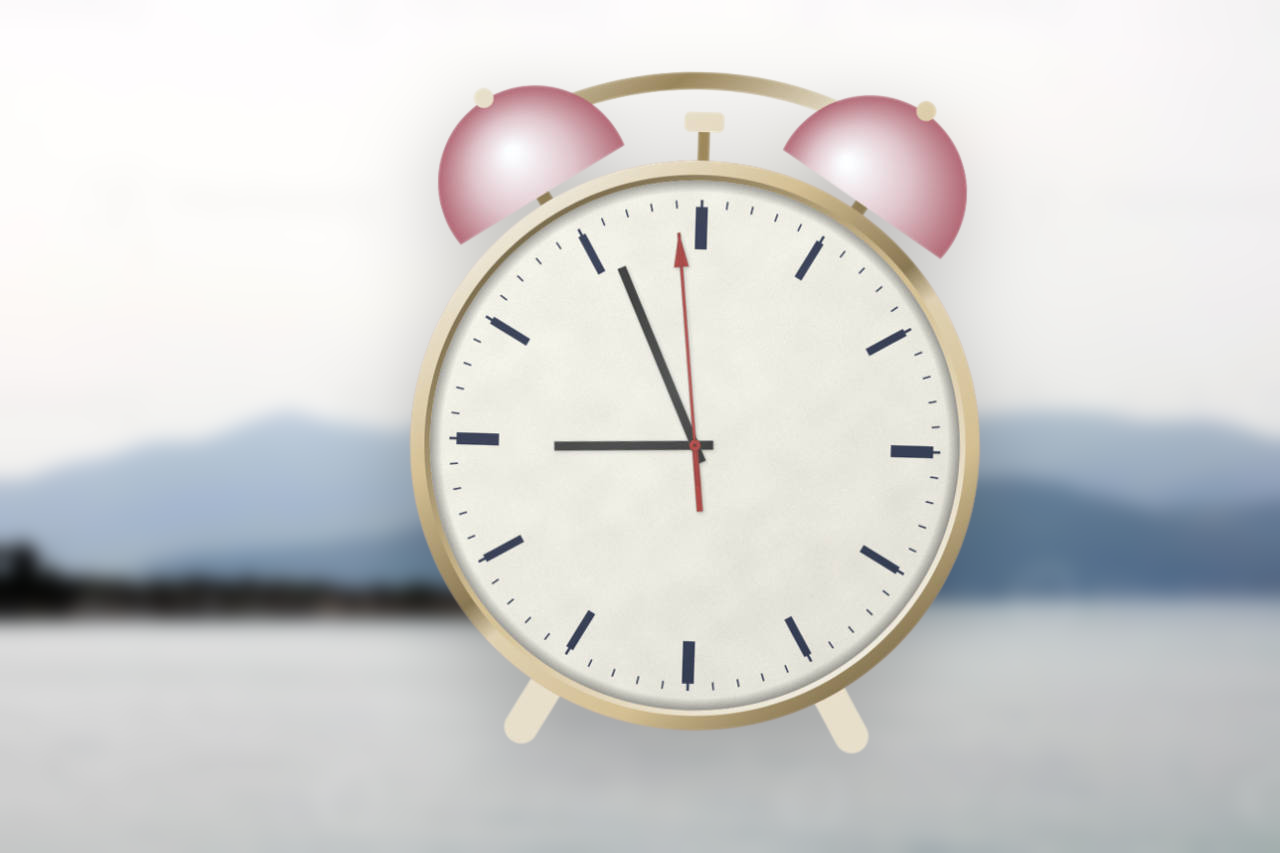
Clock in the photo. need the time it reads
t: 8:55:59
